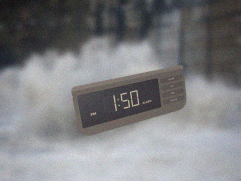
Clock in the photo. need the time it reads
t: 1:50
